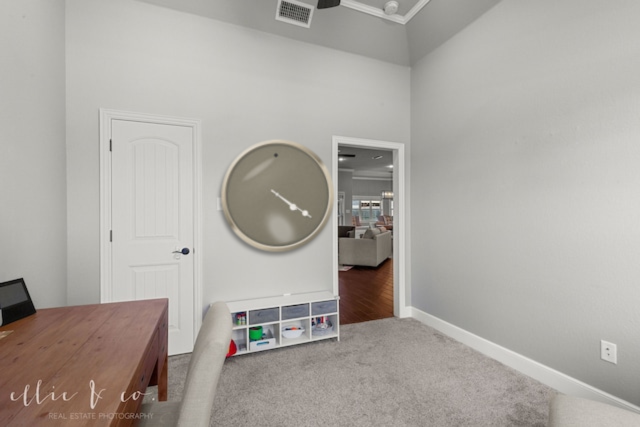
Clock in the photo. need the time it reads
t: 4:21
